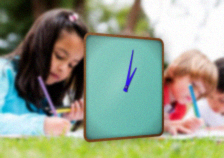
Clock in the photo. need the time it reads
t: 1:02
